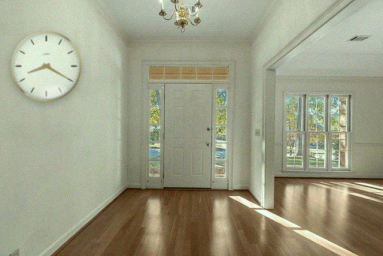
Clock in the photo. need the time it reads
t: 8:20
